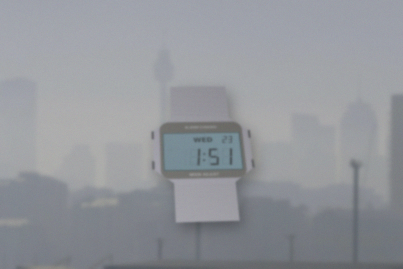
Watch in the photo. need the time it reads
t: 1:51
